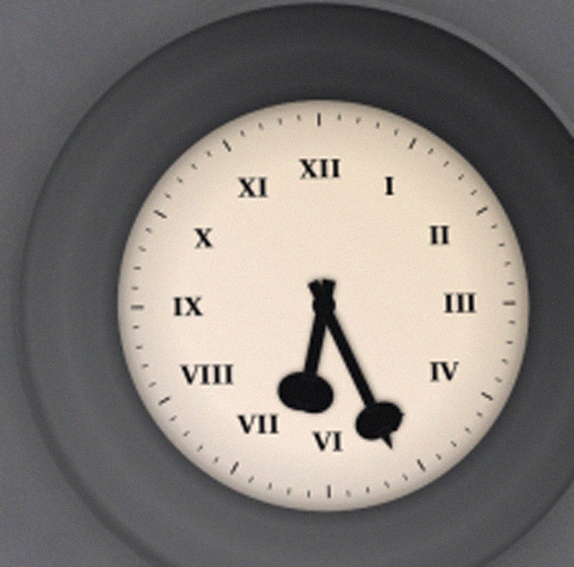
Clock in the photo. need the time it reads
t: 6:26
